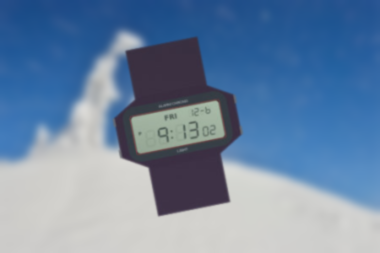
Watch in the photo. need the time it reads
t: 9:13:02
